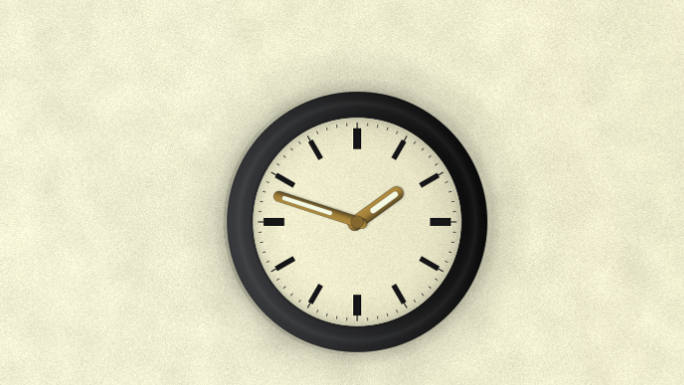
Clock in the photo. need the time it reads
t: 1:48
